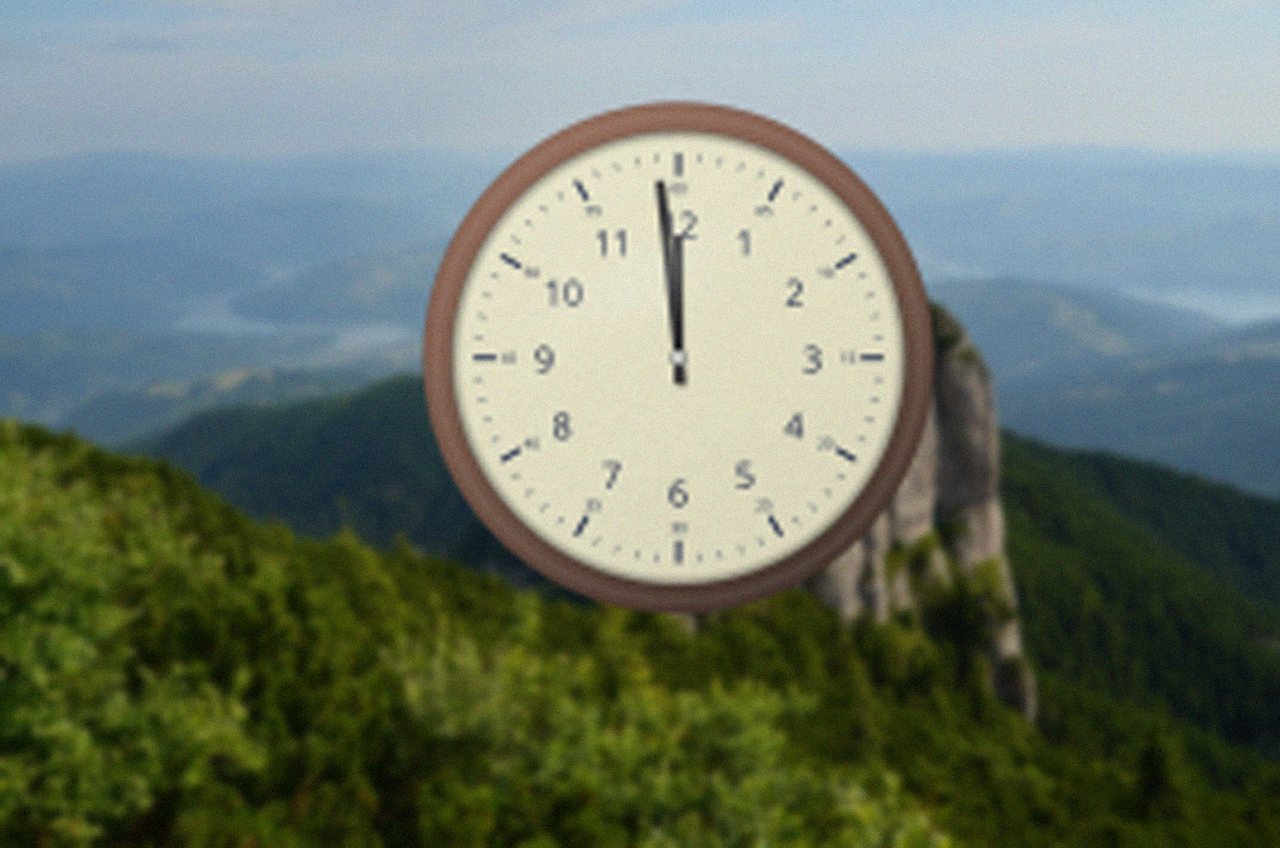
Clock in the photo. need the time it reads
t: 11:59
